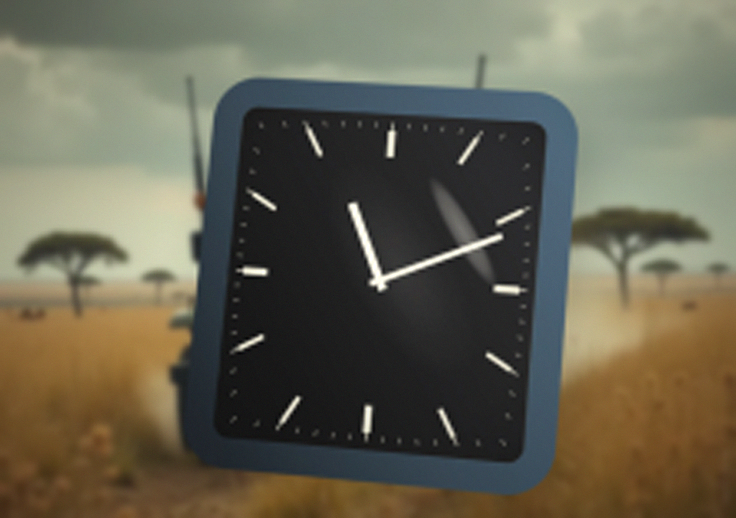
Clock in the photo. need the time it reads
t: 11:11
